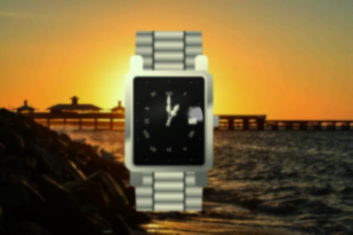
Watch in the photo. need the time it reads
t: 1:00
